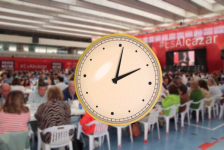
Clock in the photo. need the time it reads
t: 2:01
